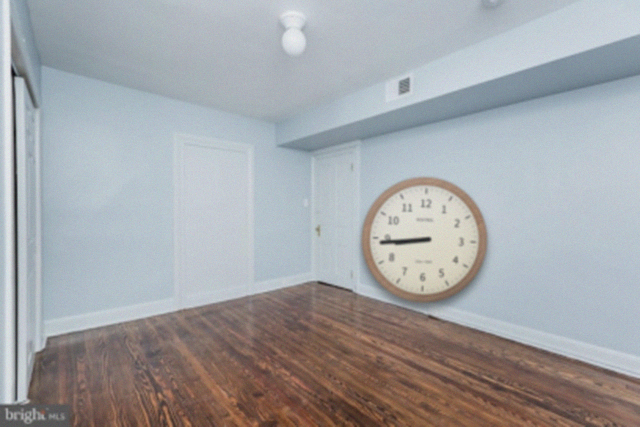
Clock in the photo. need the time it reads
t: 8:44
